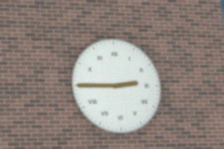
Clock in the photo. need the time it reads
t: 2:45
